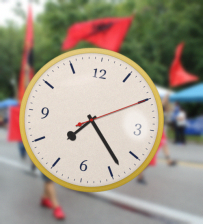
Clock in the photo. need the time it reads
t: 7:23:10
